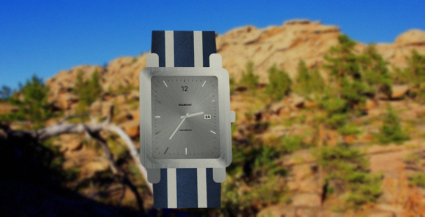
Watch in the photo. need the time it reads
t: 2:36
